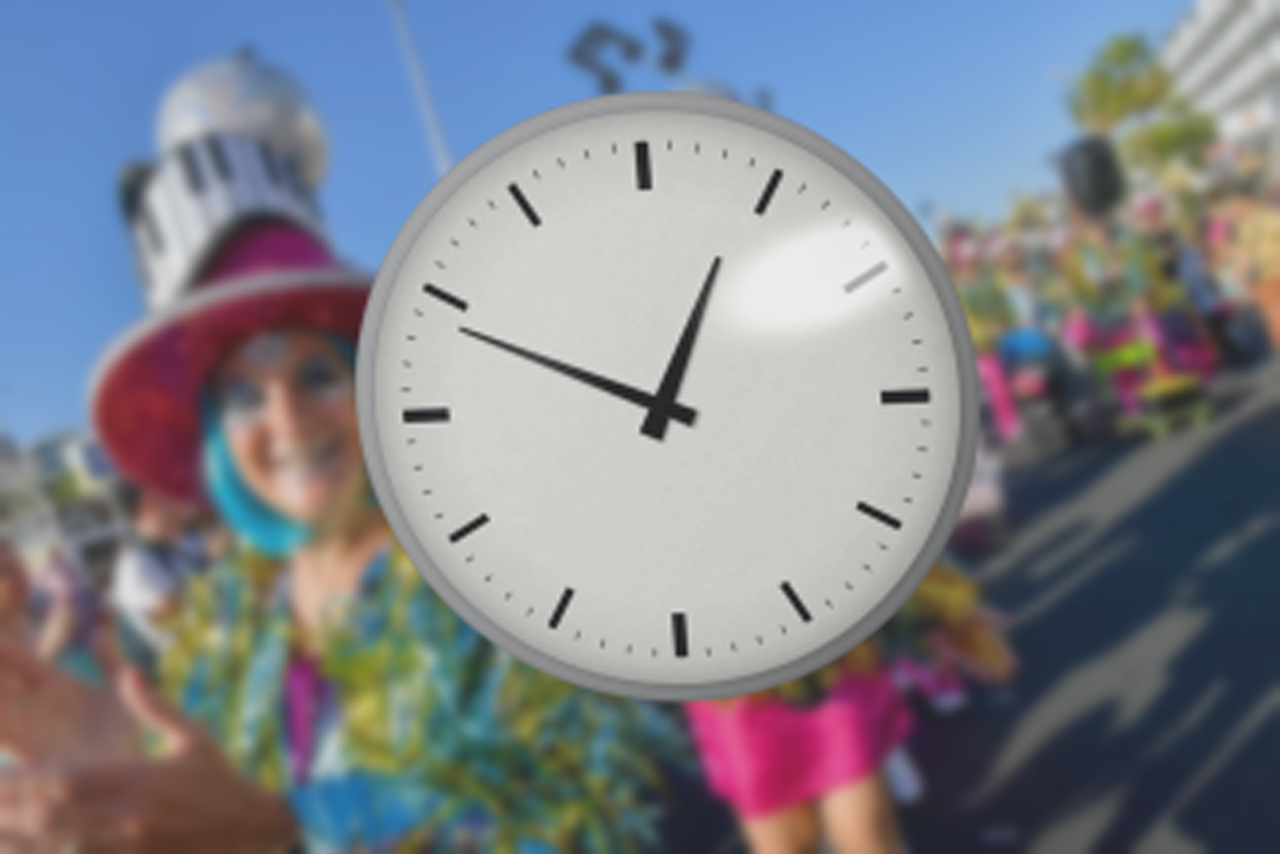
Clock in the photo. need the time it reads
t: 12:49
